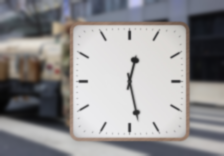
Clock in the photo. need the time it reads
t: 12:28
